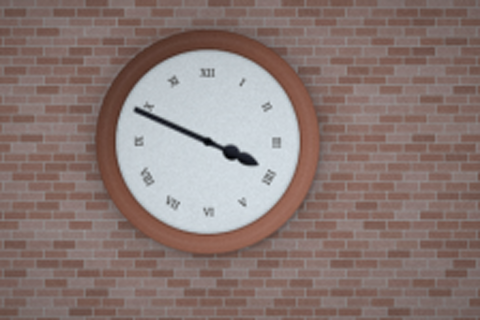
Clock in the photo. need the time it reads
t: 3:49
